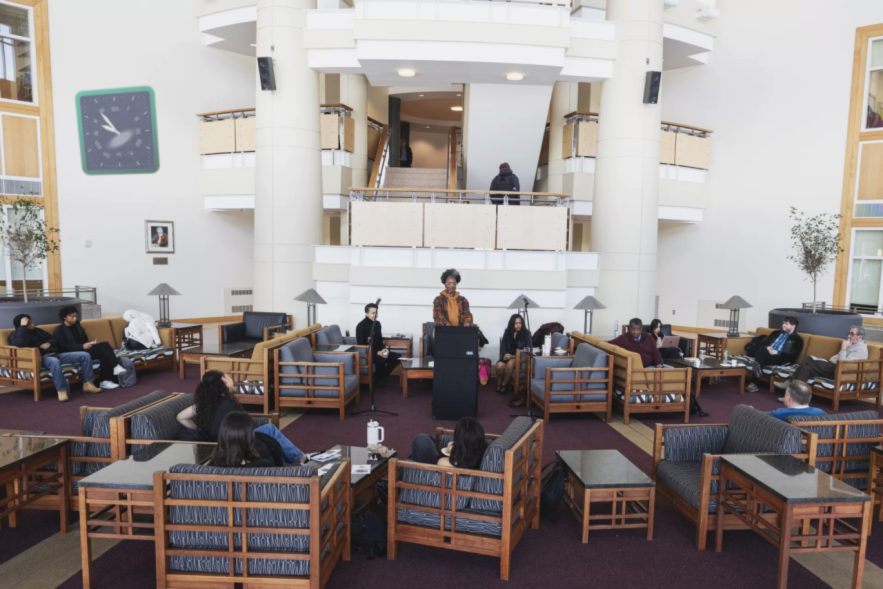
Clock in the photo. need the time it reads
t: 9:54
